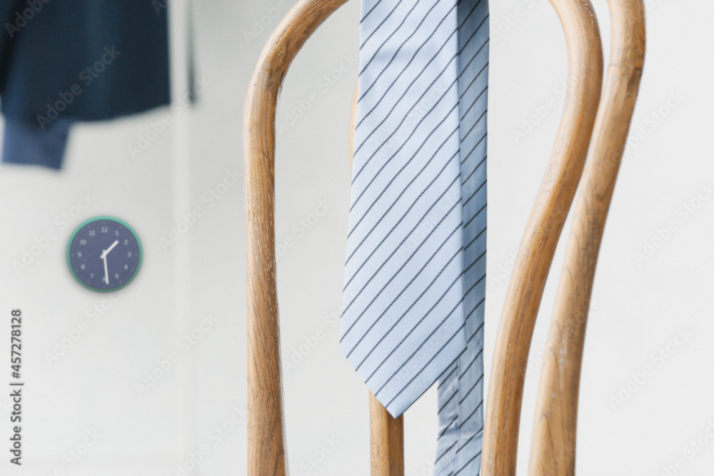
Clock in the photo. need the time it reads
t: 1:29
